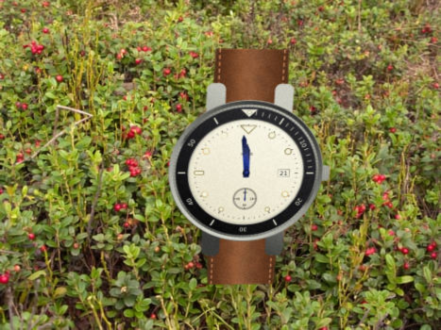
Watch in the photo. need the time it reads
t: 11:59
